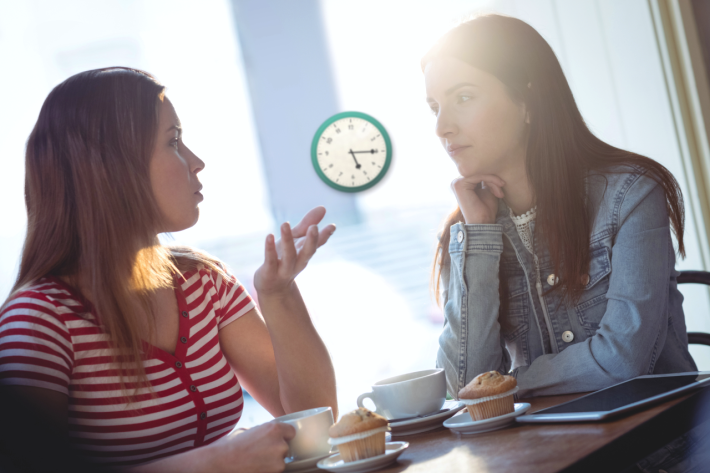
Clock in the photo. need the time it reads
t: 5:15
